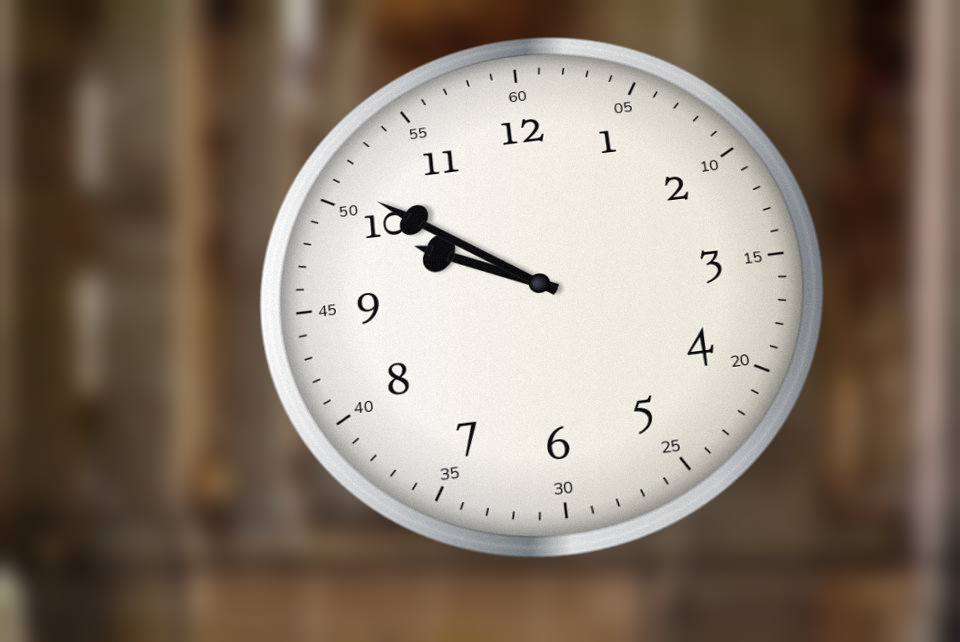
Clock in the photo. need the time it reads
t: 9:51
